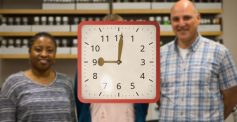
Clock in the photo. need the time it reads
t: 9:01
